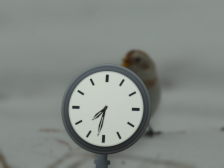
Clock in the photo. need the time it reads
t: 7:32
